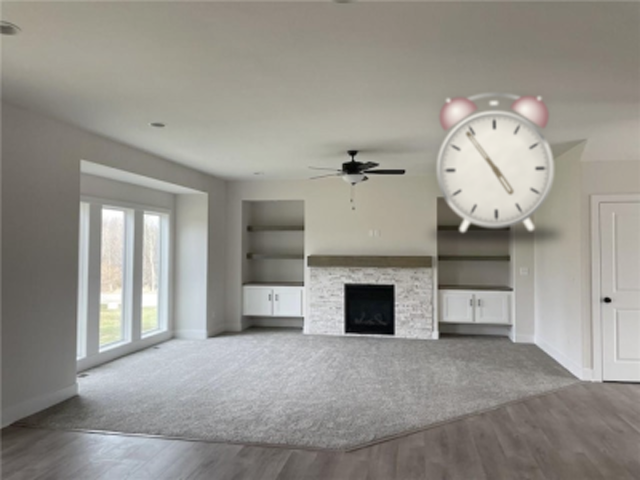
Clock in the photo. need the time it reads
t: 4:54
